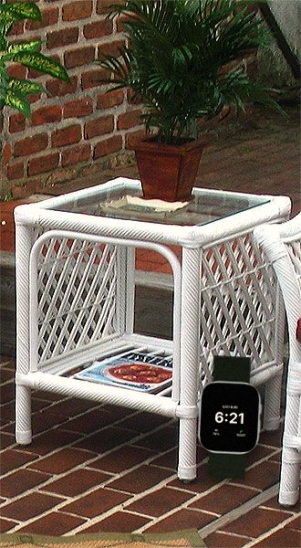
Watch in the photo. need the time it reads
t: 6:21
